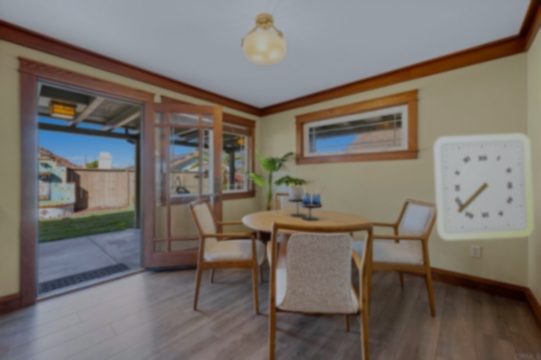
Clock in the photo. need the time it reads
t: 7:38
